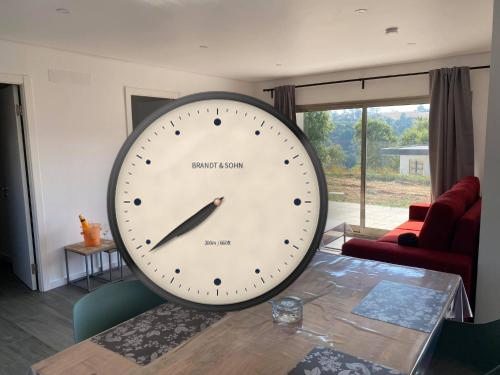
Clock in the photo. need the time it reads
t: 7:39
